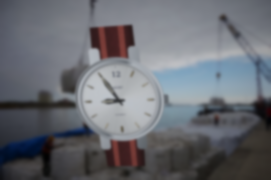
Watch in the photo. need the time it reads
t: 8:55
